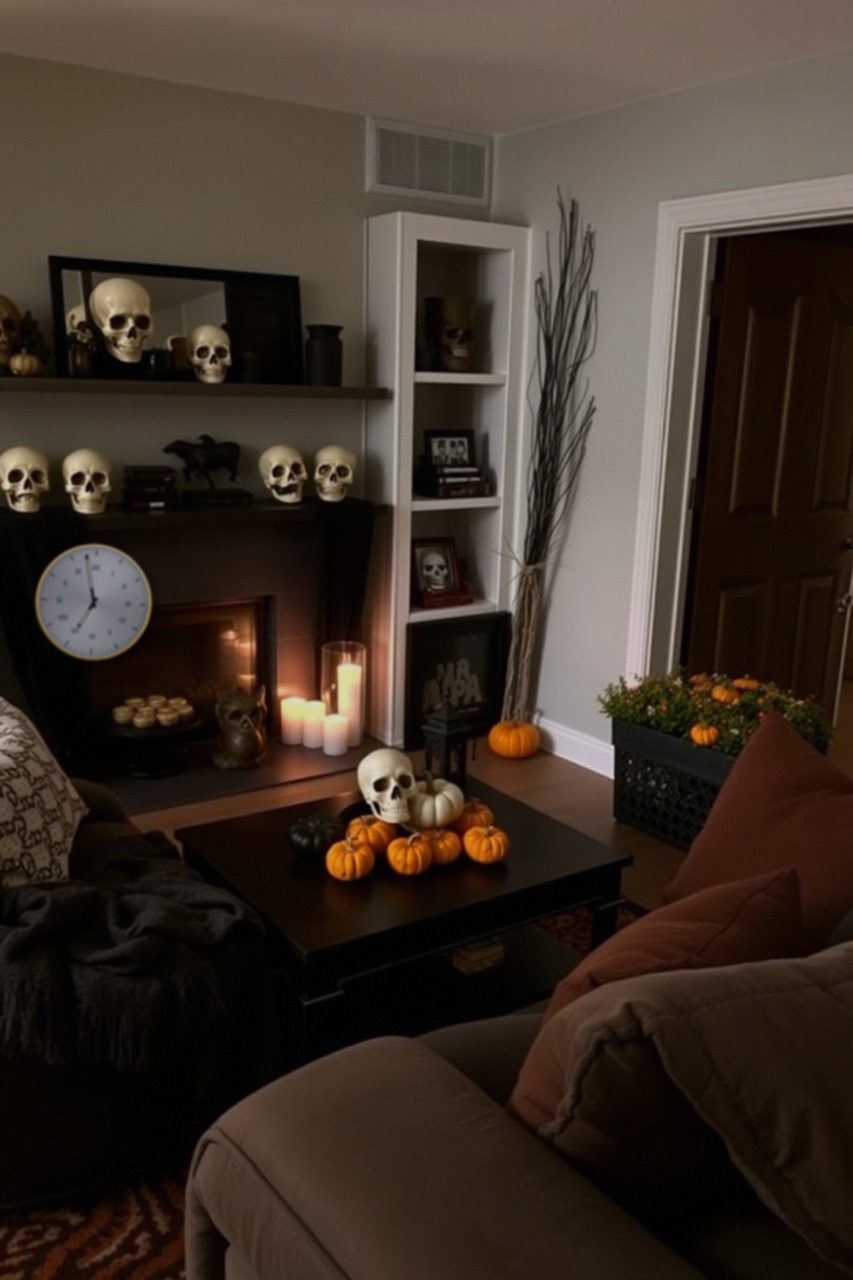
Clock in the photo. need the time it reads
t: 6:58
